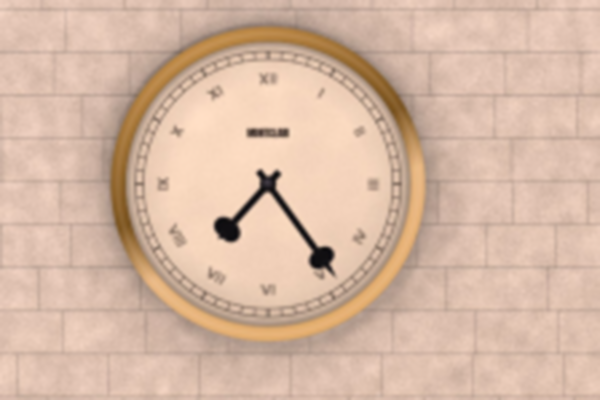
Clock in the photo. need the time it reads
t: 7:24
